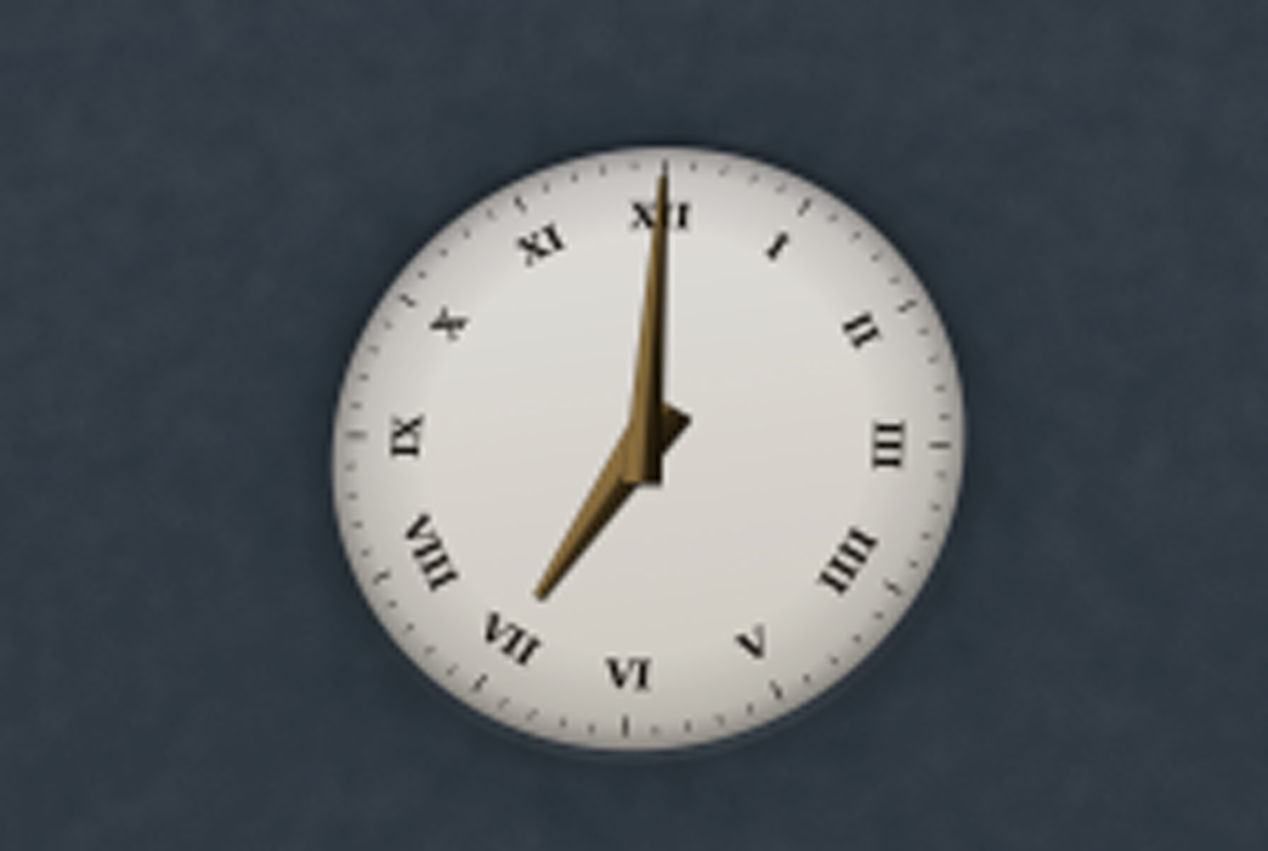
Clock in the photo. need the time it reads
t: 7:00
